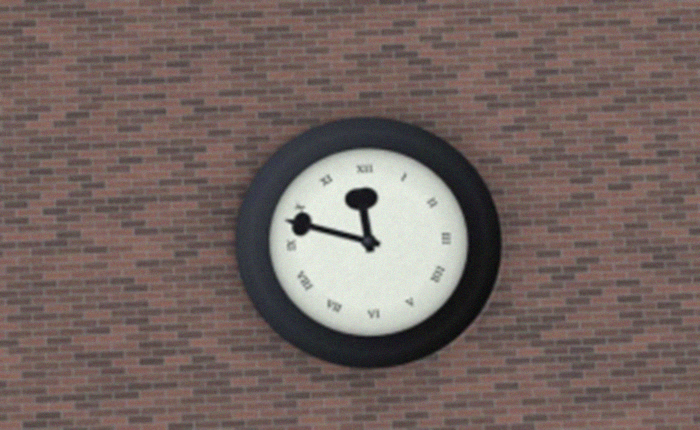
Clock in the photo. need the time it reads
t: 11:48
